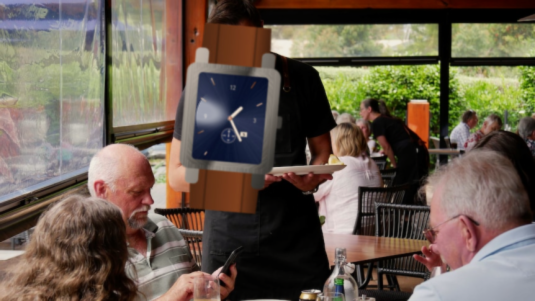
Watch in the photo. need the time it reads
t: 1:25
